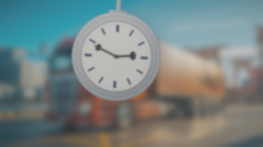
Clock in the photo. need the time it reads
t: 2:49
